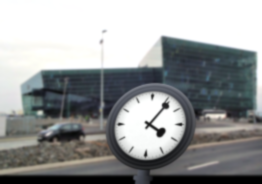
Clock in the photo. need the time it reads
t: 4:06
